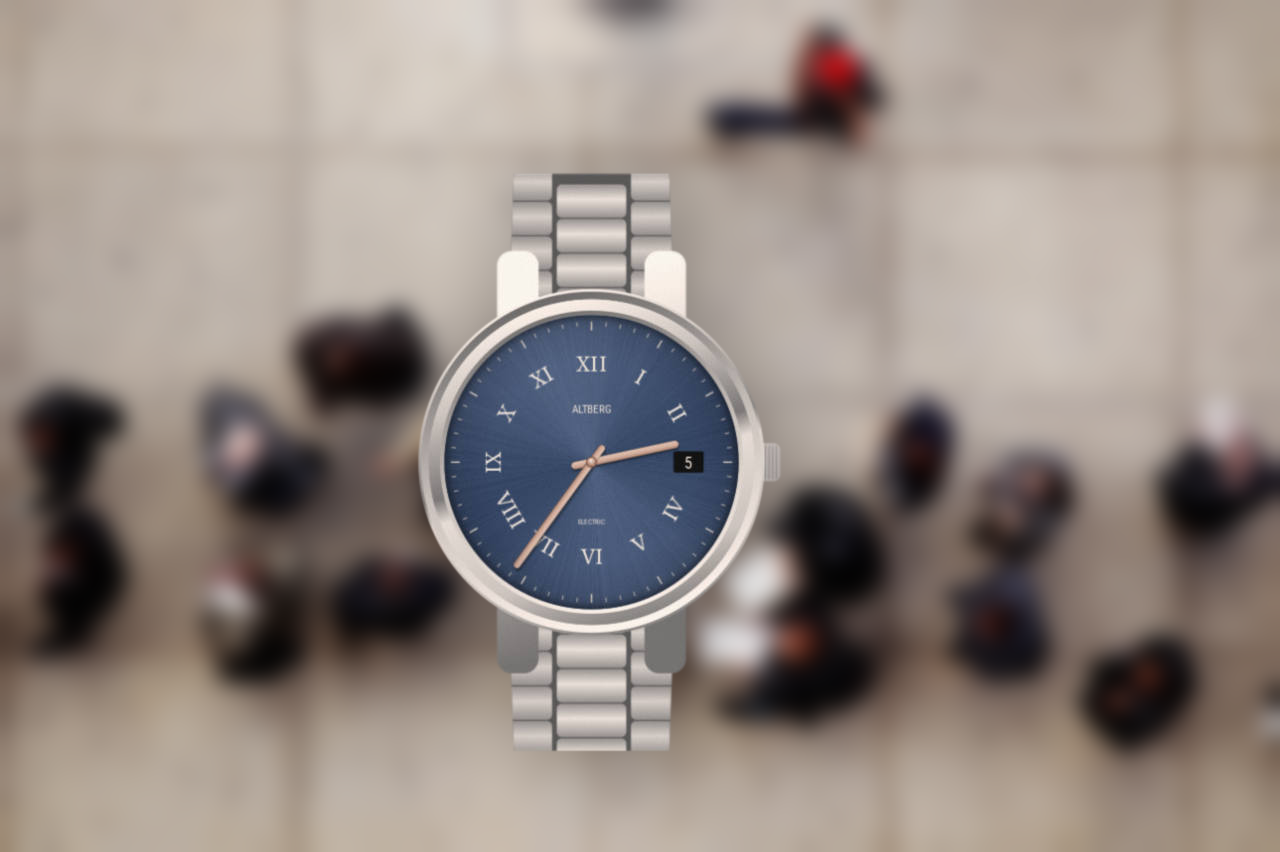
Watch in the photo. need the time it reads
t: 2:36
